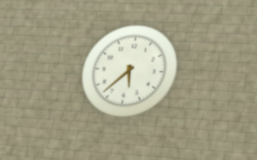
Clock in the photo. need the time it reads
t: 5:37
